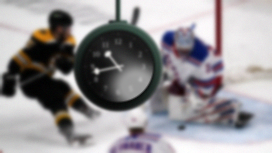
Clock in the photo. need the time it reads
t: 10:43
